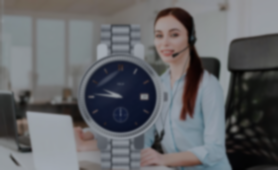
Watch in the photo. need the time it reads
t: 9:46
